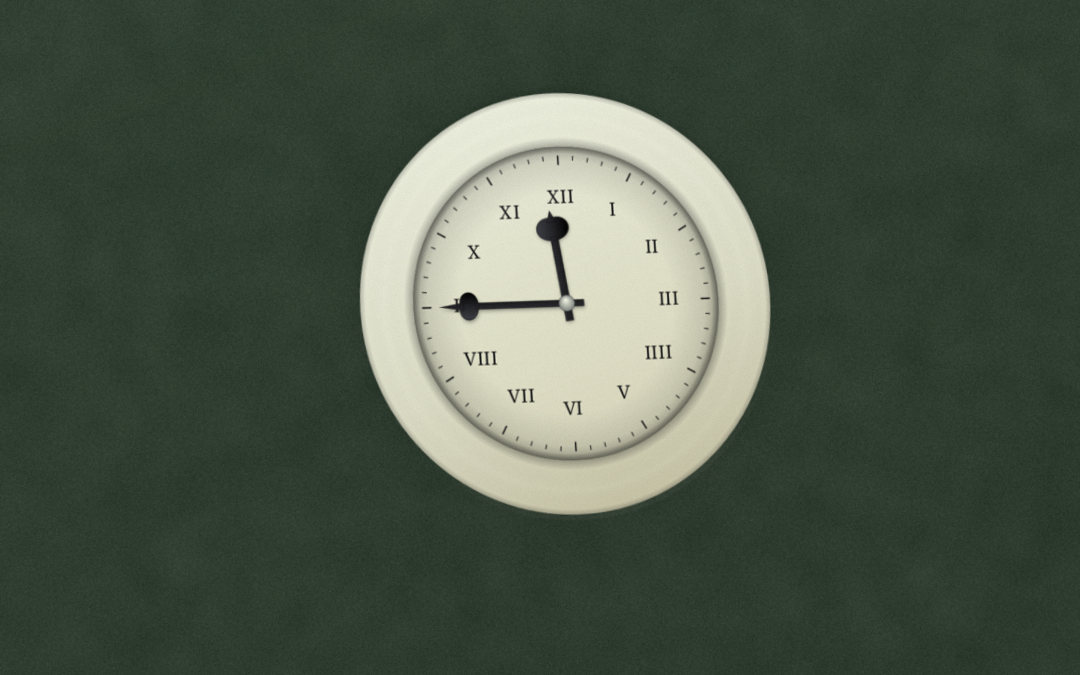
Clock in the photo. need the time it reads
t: 11:45
